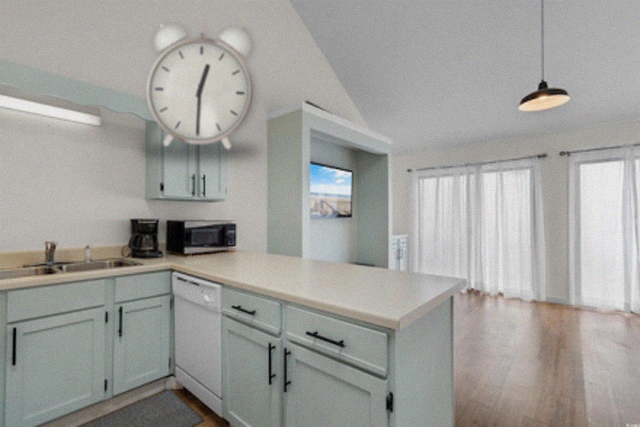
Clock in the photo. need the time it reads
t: 12:30
